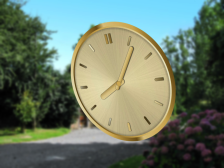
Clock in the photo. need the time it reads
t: 8:06
